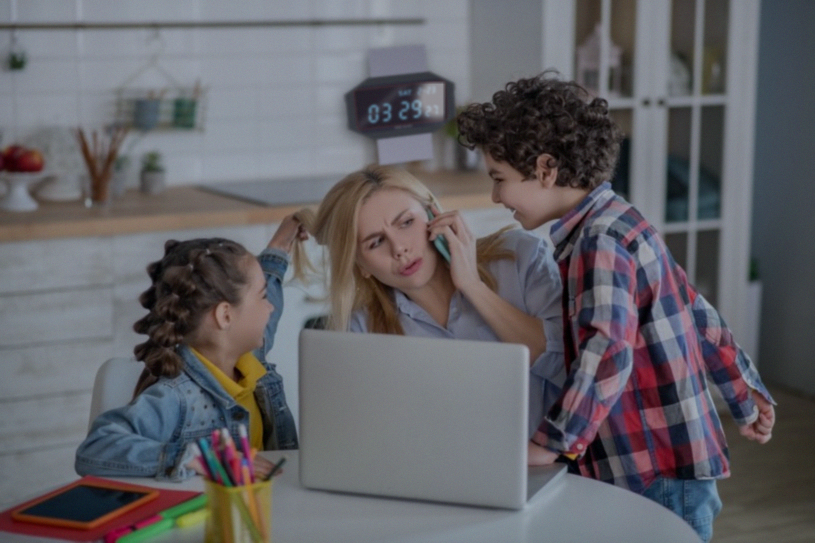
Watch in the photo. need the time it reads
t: 3:29
